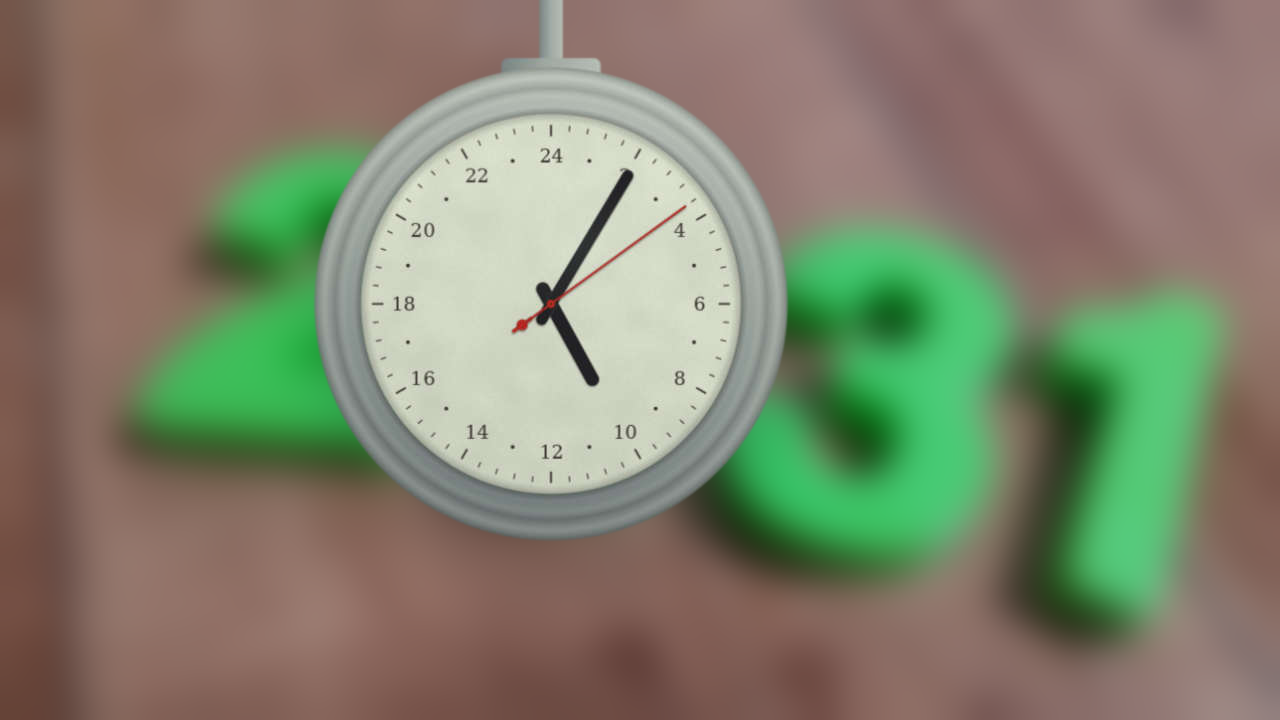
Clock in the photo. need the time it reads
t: 10:05:09
